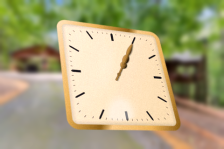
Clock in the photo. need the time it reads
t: 1:05
